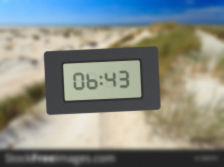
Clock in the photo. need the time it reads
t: 6:43
